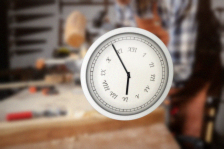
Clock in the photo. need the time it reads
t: 5:54
